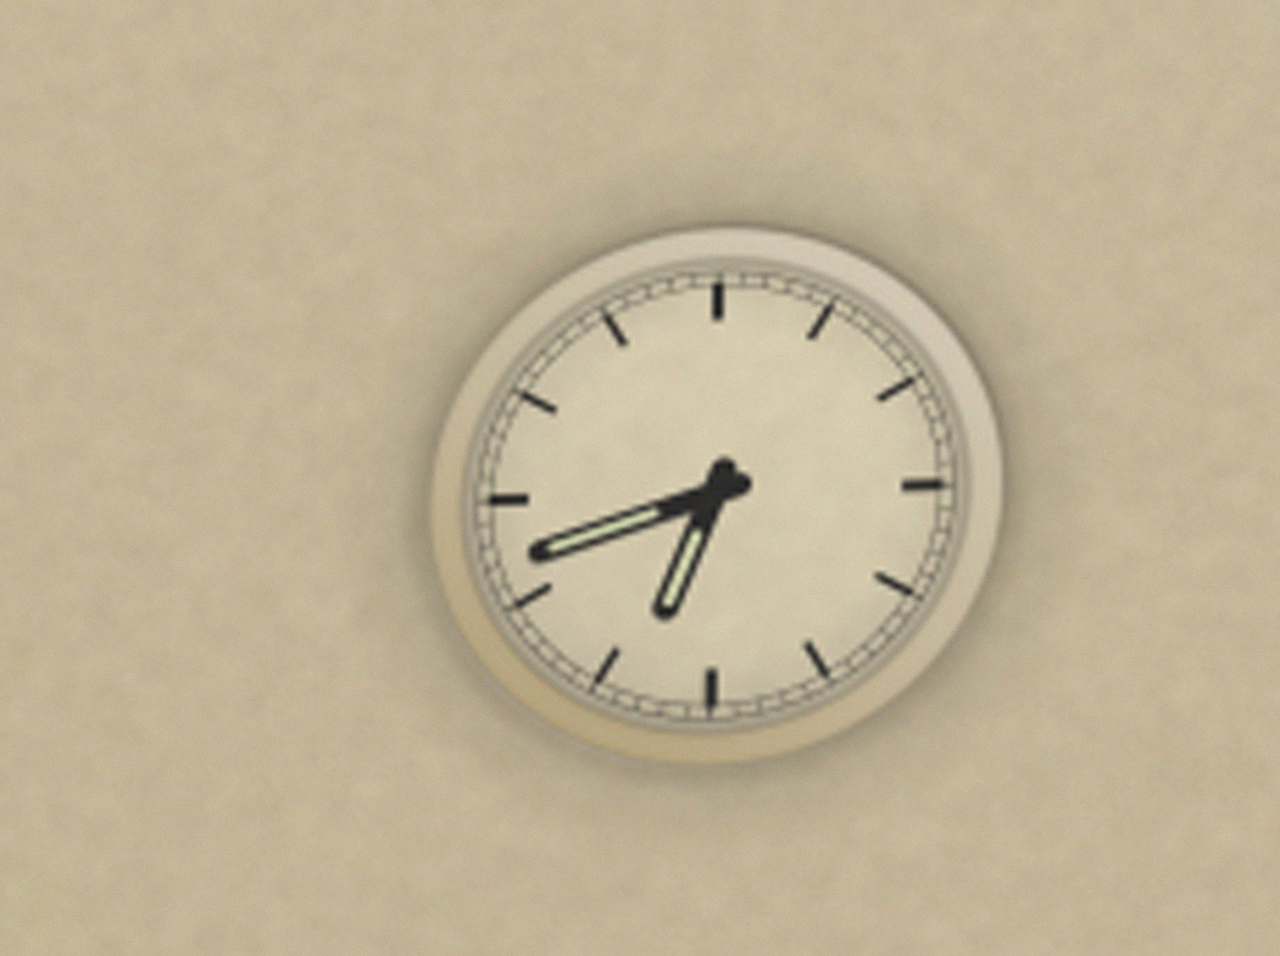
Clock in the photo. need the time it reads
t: 6:42
